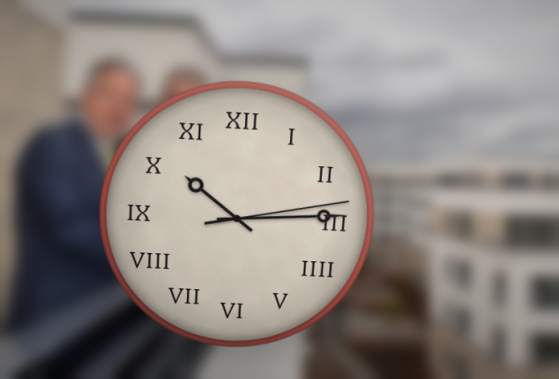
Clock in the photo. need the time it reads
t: 10:14:13
